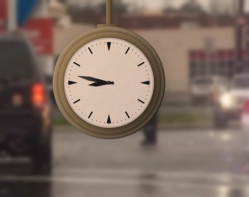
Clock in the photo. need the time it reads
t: 8:47
